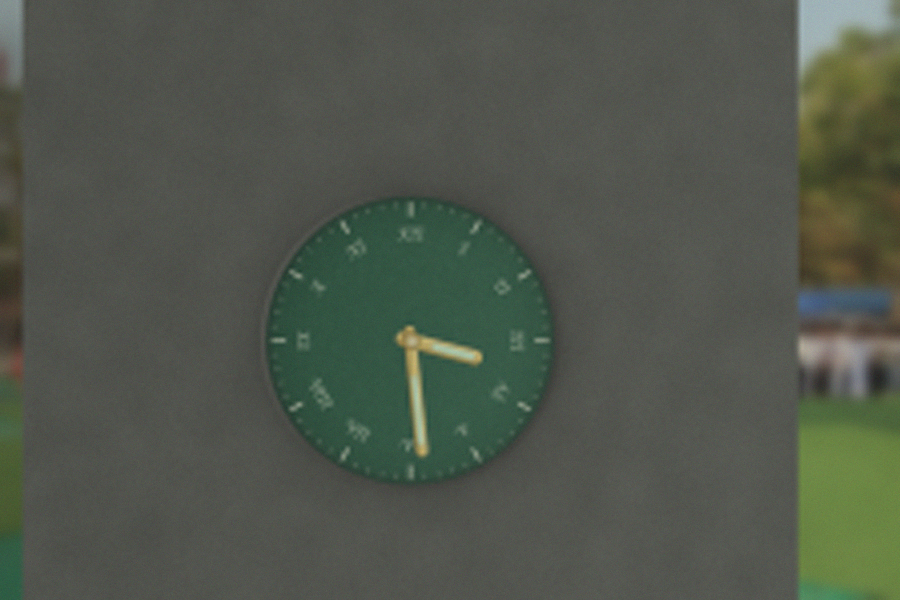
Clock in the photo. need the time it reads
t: 3:29
